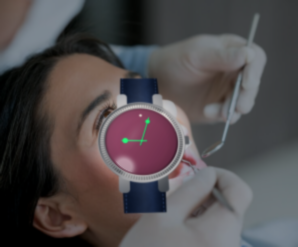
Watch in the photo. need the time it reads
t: 9:03
